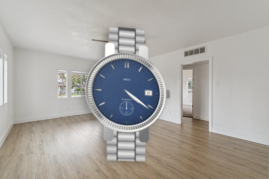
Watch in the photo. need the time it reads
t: 4:21
